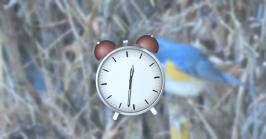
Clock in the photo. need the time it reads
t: 12:32
